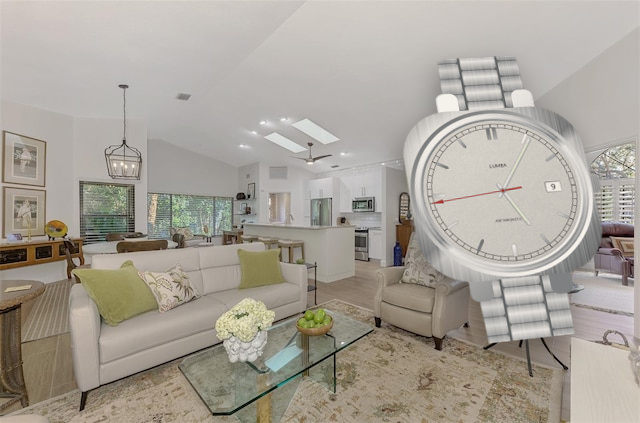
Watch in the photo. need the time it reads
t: 5:05:44
